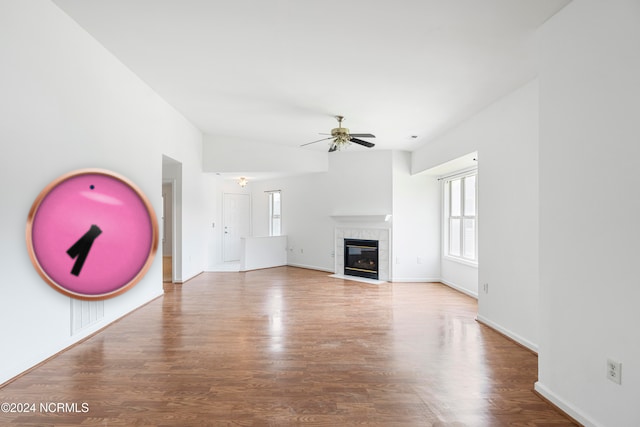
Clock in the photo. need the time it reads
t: 7:34
